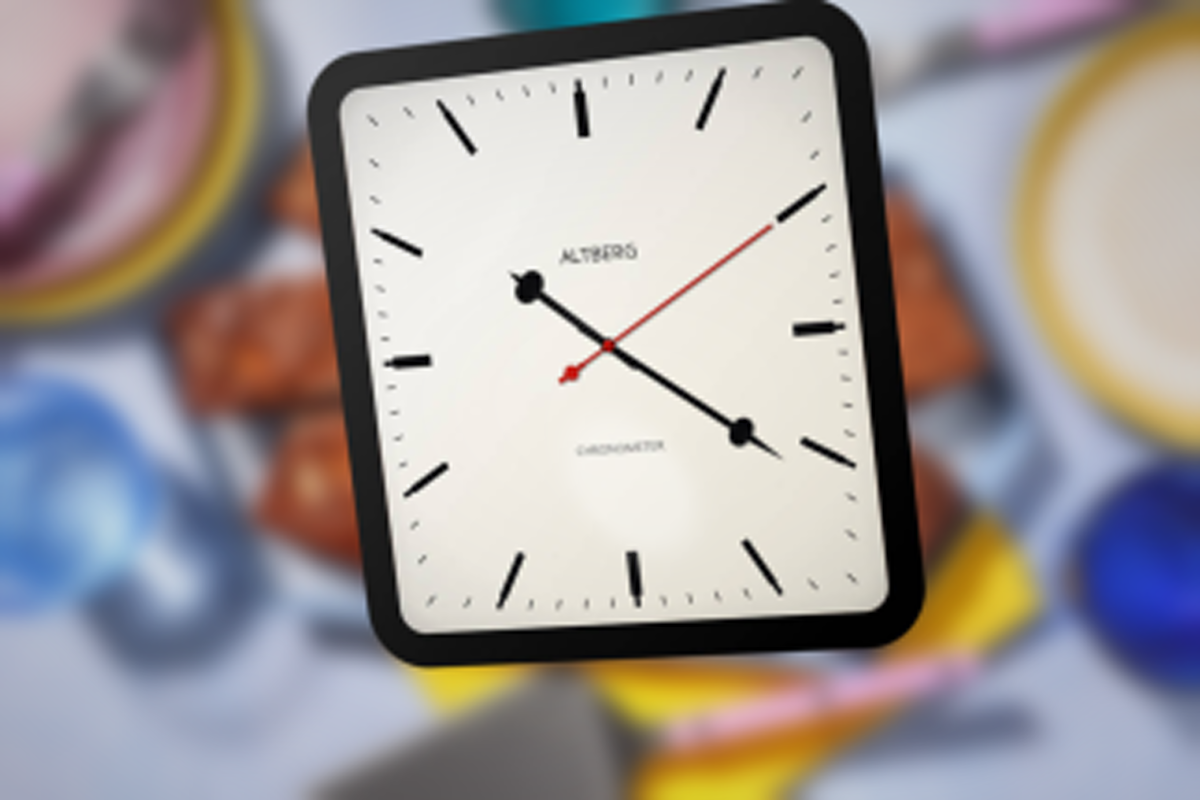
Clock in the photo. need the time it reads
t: 10:21:10
